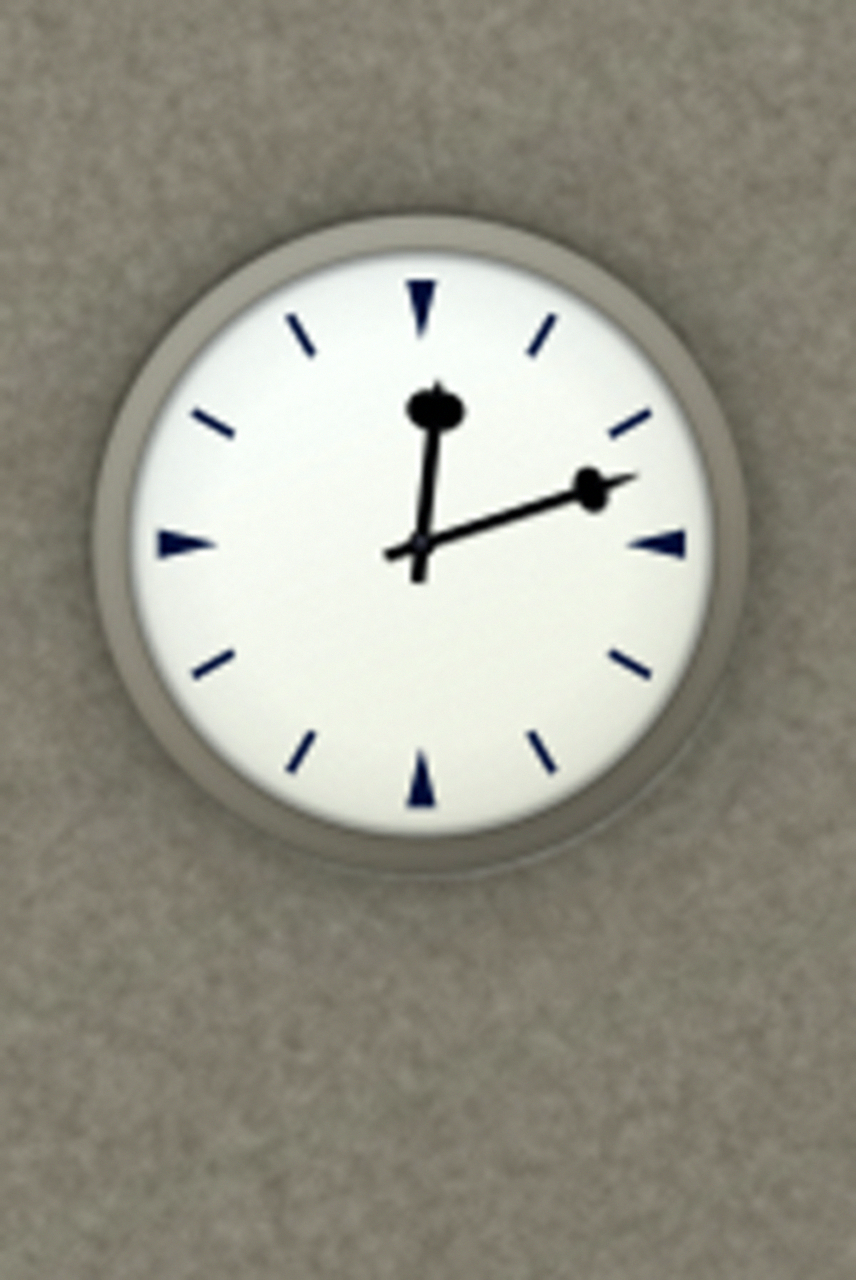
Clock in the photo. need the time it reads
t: 12:12
